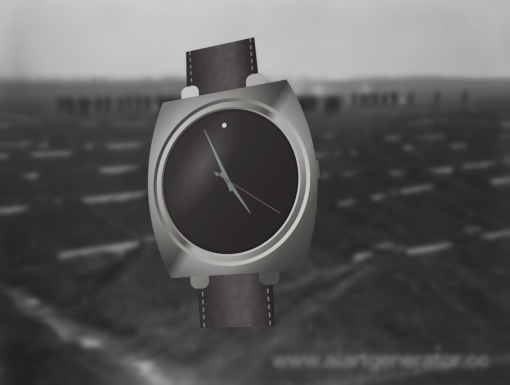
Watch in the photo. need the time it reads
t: 4:56:21
